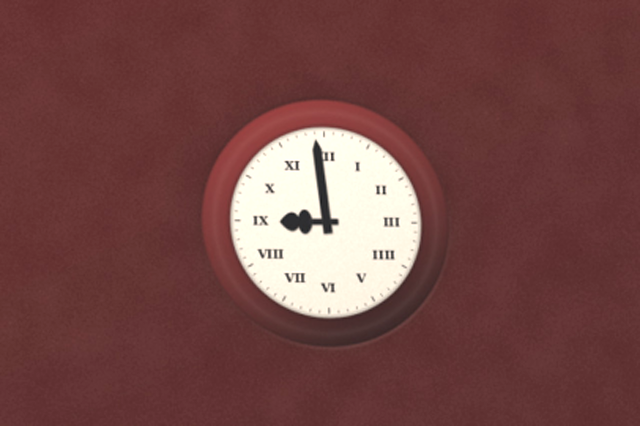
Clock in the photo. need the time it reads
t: 8:59
